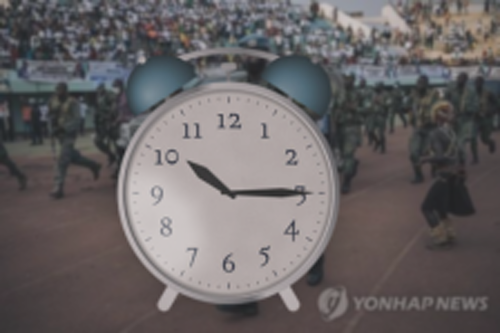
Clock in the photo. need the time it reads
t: 10:15
